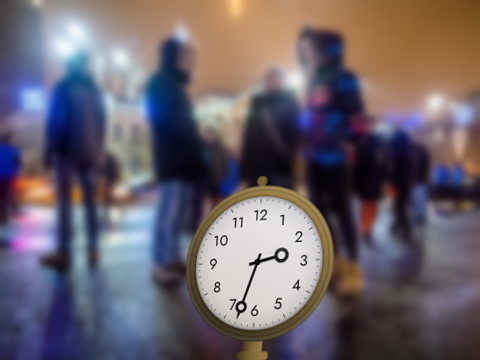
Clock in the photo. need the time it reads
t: 2:33
